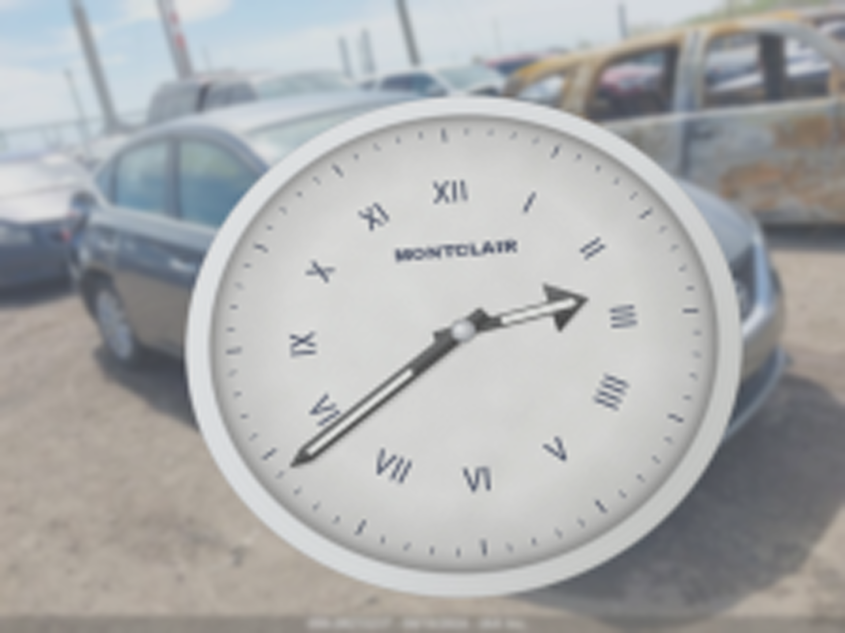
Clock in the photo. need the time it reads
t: 2:39
